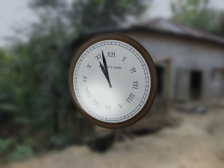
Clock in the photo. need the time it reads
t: 10:57
